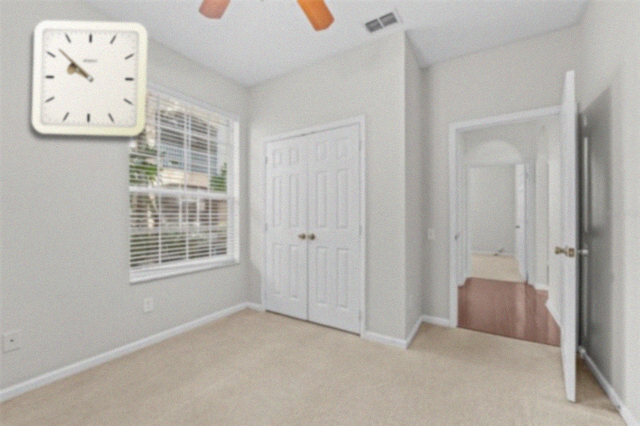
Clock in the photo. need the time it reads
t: 9:52
